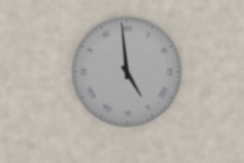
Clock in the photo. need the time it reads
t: 4:59
